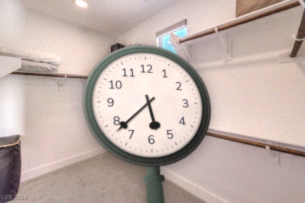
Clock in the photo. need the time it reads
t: 5:38
